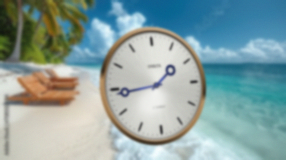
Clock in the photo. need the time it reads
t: 1:44
